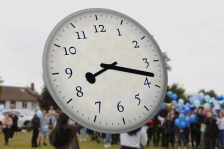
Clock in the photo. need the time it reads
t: 8:18
